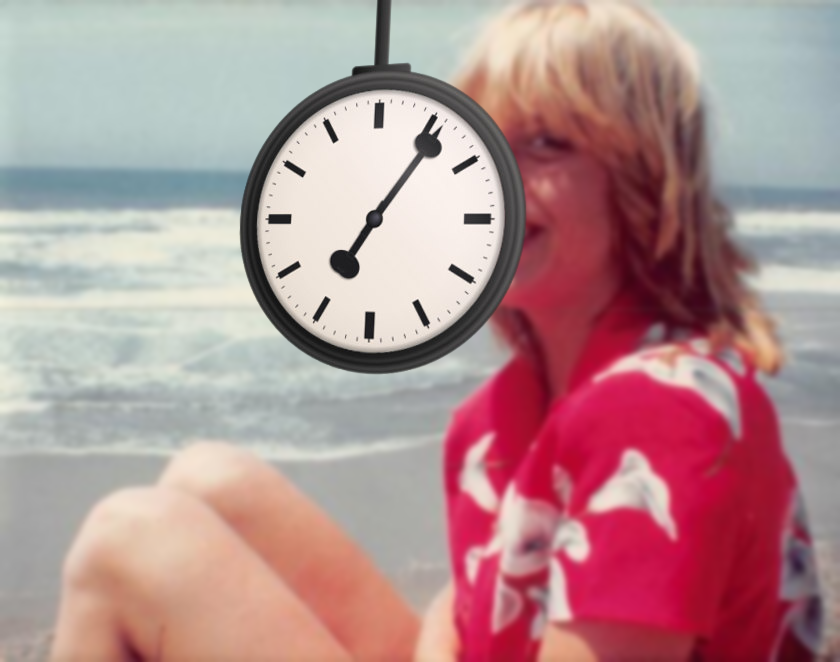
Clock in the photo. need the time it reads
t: 7:06
